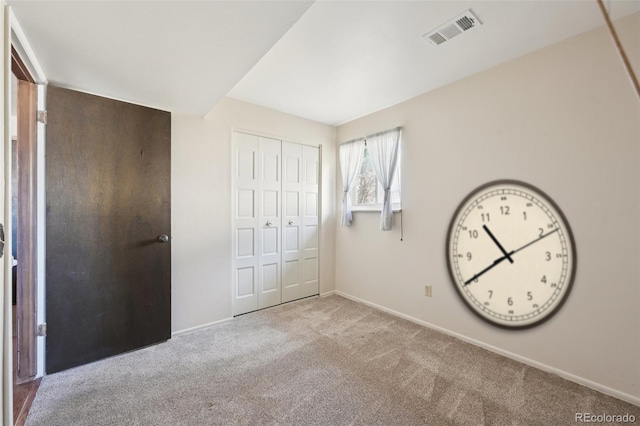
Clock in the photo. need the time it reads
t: 10:40:11
